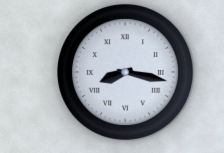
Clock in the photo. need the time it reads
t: 8:17
